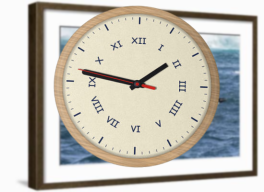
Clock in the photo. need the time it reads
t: 1:46:47
